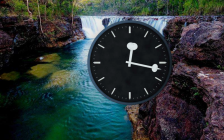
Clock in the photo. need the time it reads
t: 12:17
